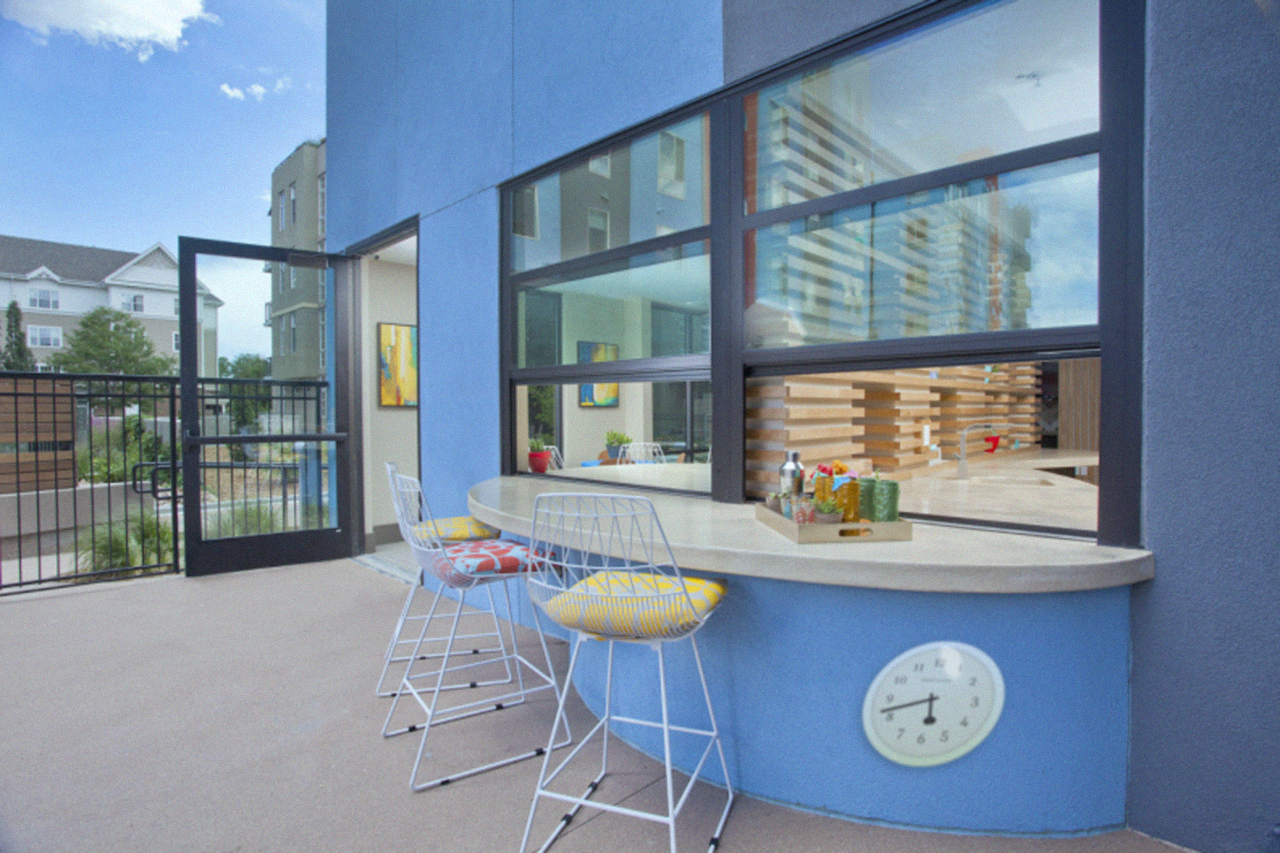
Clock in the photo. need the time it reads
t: 5:42
